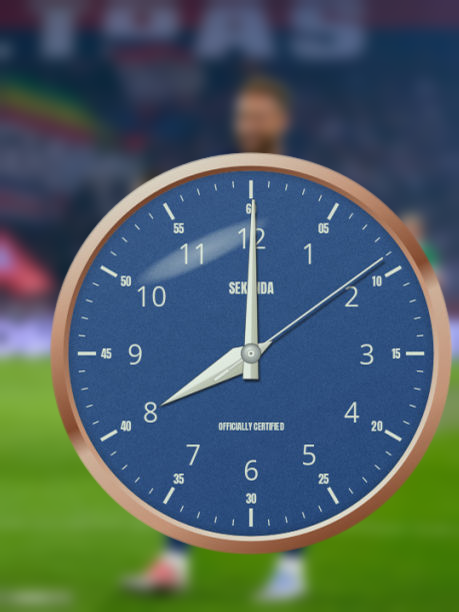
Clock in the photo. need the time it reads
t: 8:00:09
